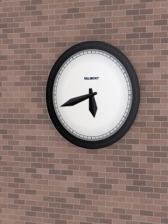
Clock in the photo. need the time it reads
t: 5:42
